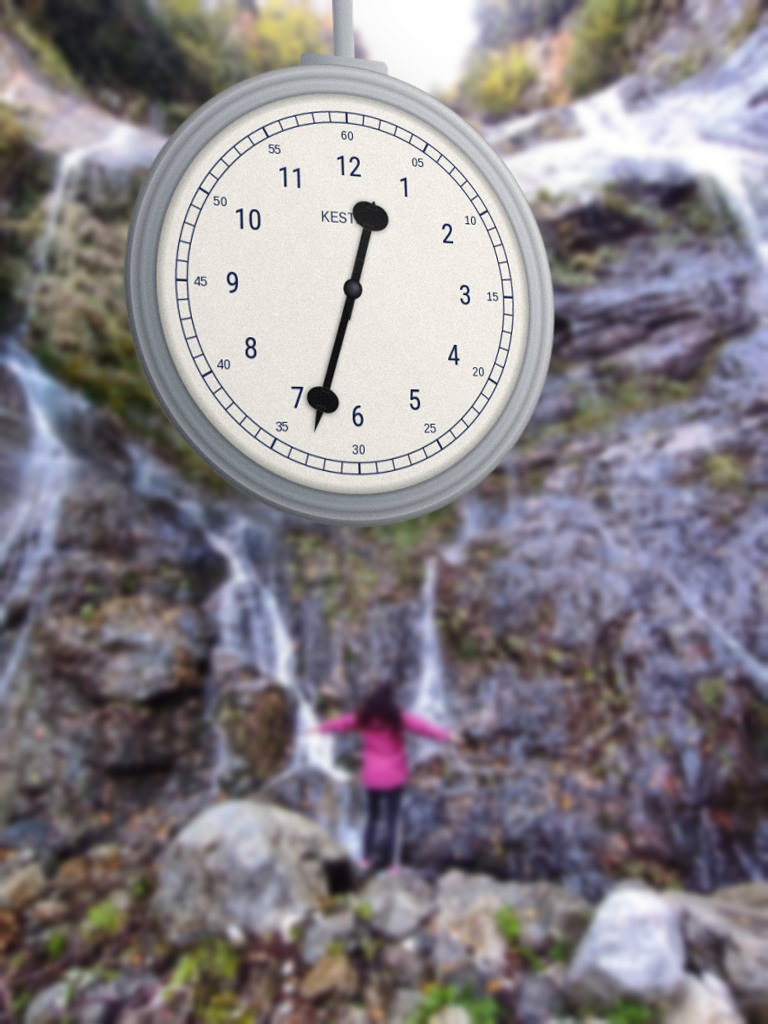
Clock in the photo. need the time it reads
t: 12:33
